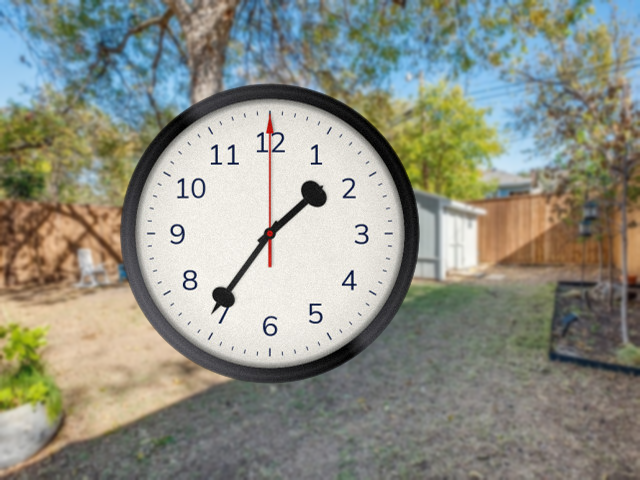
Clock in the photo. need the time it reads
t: 1:36:00
